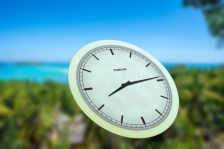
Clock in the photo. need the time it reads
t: 8:14
